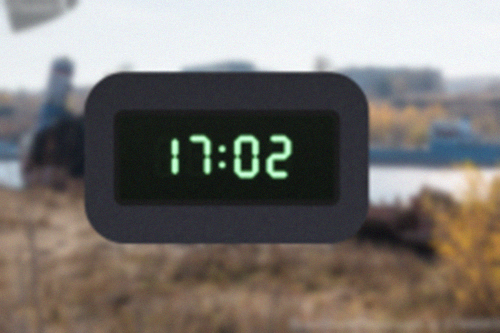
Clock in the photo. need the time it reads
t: 17:02
